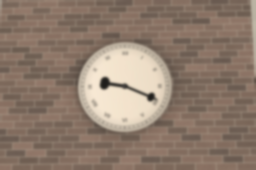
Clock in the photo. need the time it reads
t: 9:19
